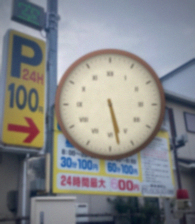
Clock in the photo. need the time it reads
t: 5:28
